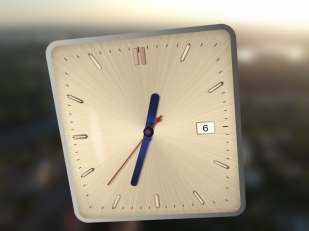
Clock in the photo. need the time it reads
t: 12:33:37
